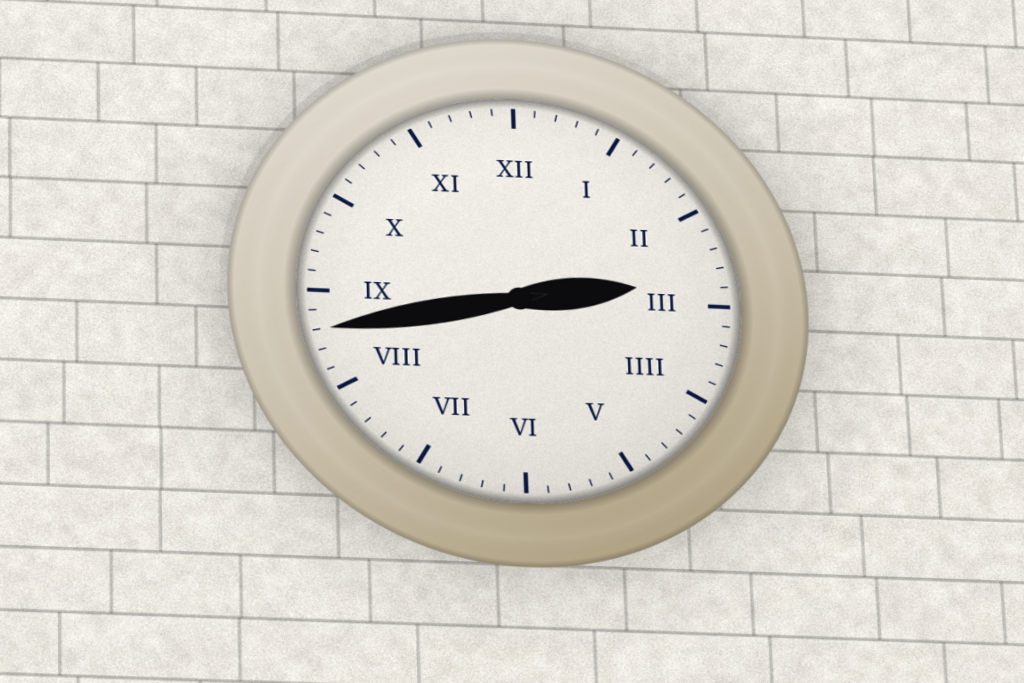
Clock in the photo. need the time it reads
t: 2:43
